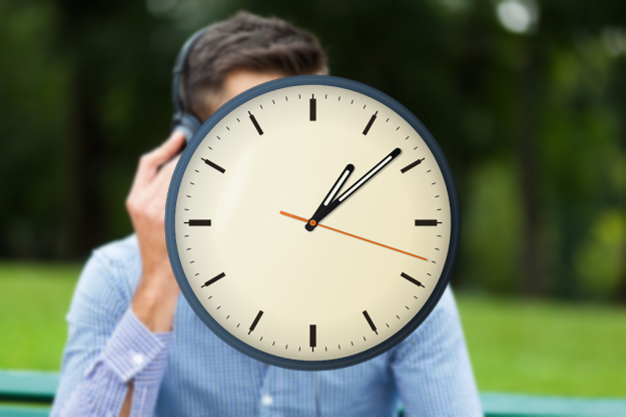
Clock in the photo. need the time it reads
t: 1:08:18
